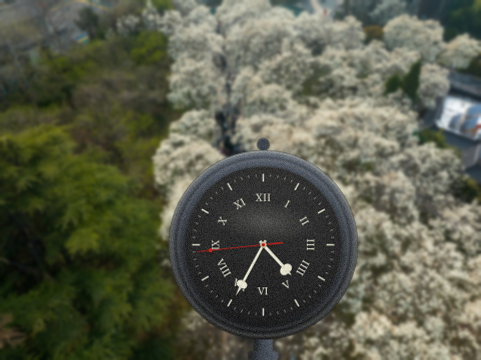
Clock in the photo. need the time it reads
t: 4:34:44
